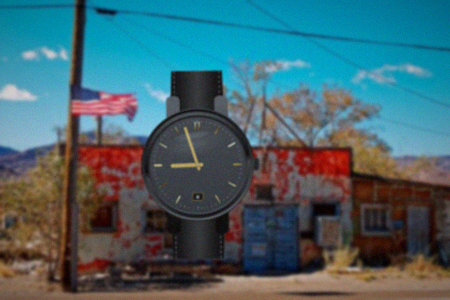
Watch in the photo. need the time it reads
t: 8:57
